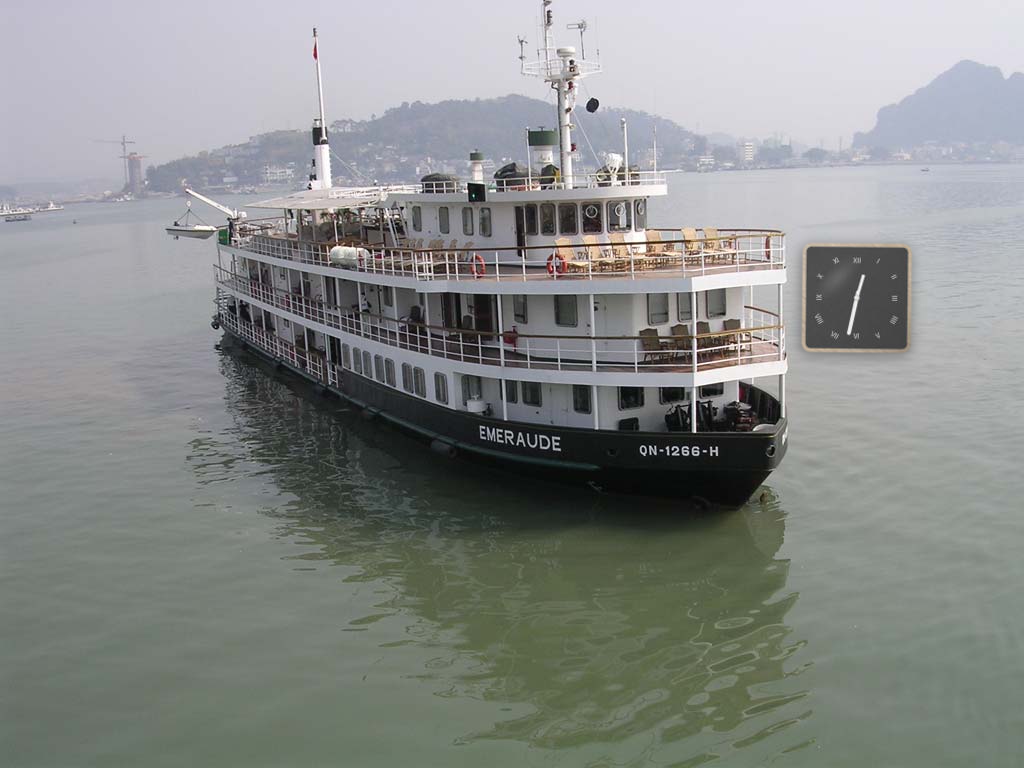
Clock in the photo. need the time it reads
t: 12:32
